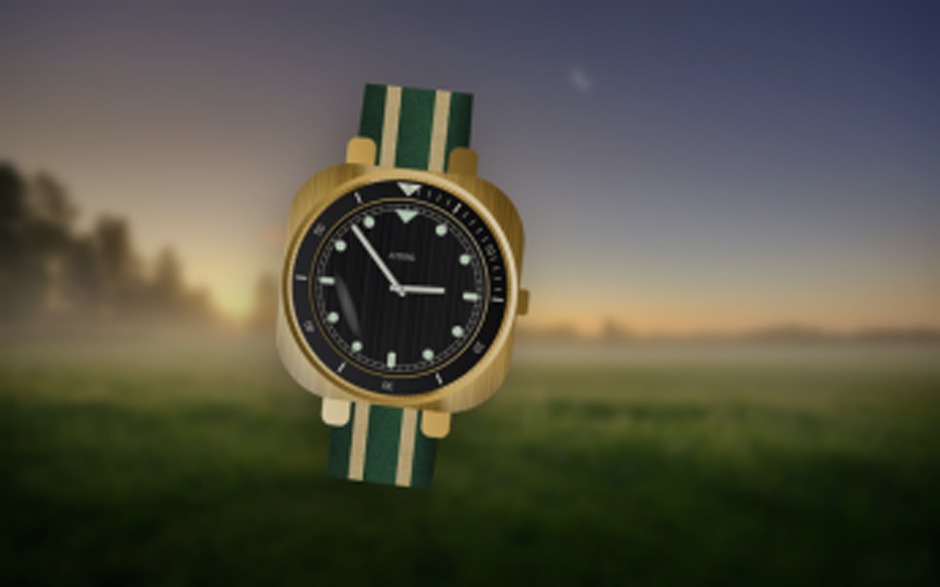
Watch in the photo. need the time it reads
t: 2:53
